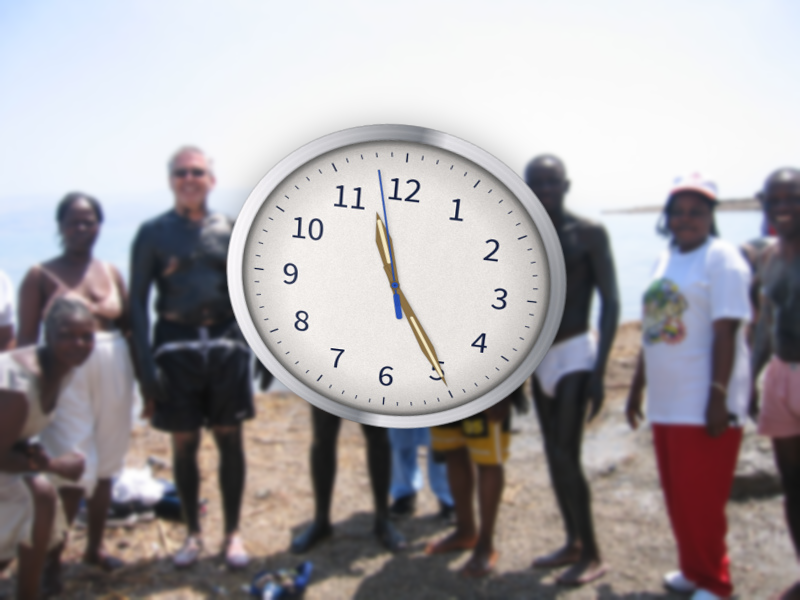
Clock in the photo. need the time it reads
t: 11:24:58
